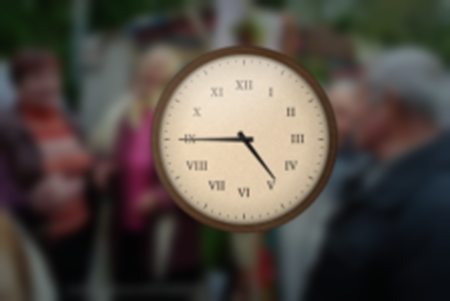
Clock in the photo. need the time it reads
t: 4:45
